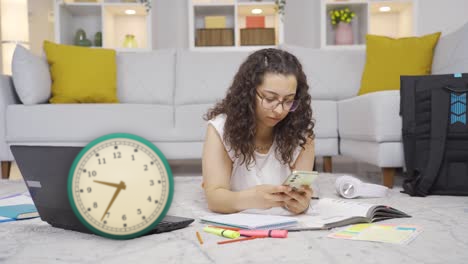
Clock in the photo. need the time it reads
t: 9:36
